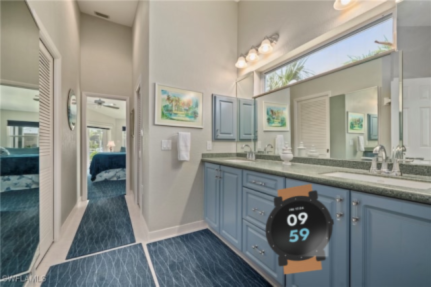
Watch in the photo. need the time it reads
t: 9:59
